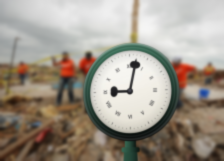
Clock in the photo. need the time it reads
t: 9:02
